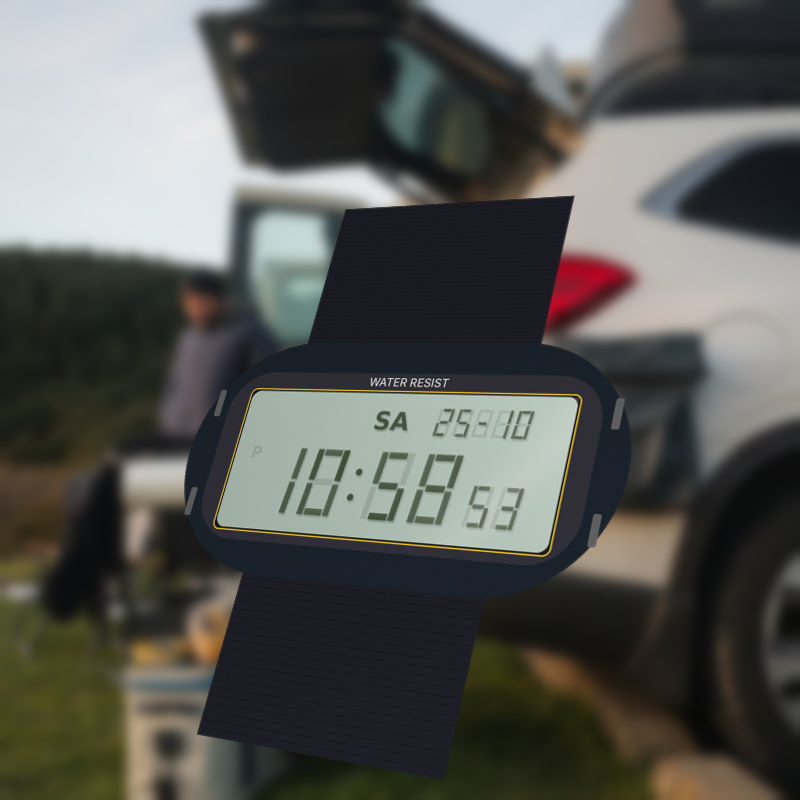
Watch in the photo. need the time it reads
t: 10:58:53
